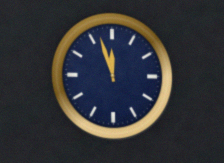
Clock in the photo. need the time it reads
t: 11:57
